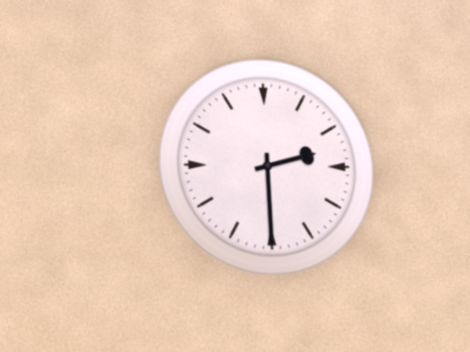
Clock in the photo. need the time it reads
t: 2:30
